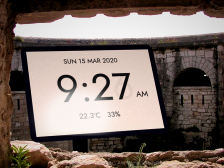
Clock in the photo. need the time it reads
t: 9:27
